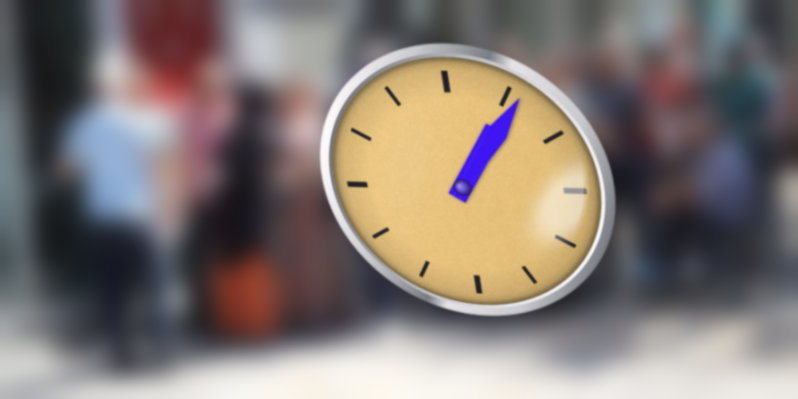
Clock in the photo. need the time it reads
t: 1:06
